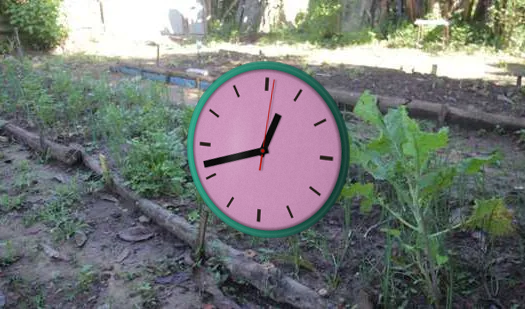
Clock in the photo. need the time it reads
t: 12:42:01
